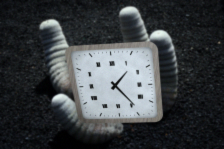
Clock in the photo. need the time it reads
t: 1:24
